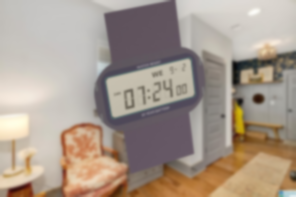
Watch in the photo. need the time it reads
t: 7:24
